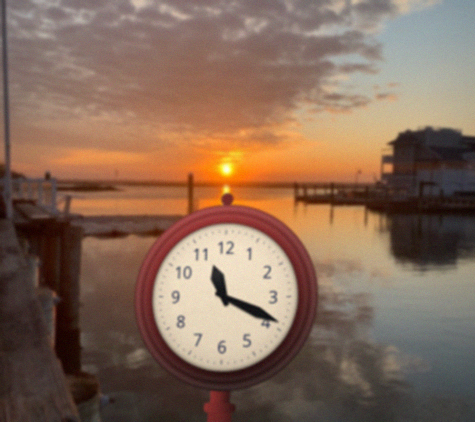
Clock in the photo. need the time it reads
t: 11:19
